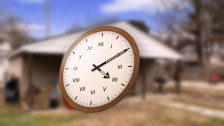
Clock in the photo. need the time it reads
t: 4:10
